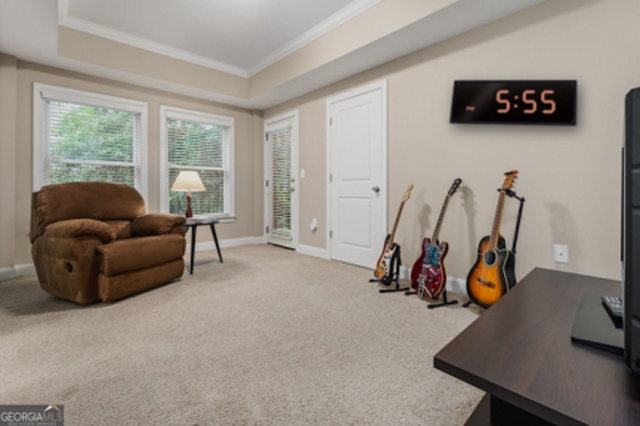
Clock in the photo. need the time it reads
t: 5:55
